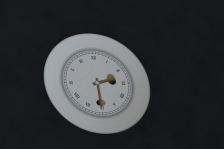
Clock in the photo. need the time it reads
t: 2:30
